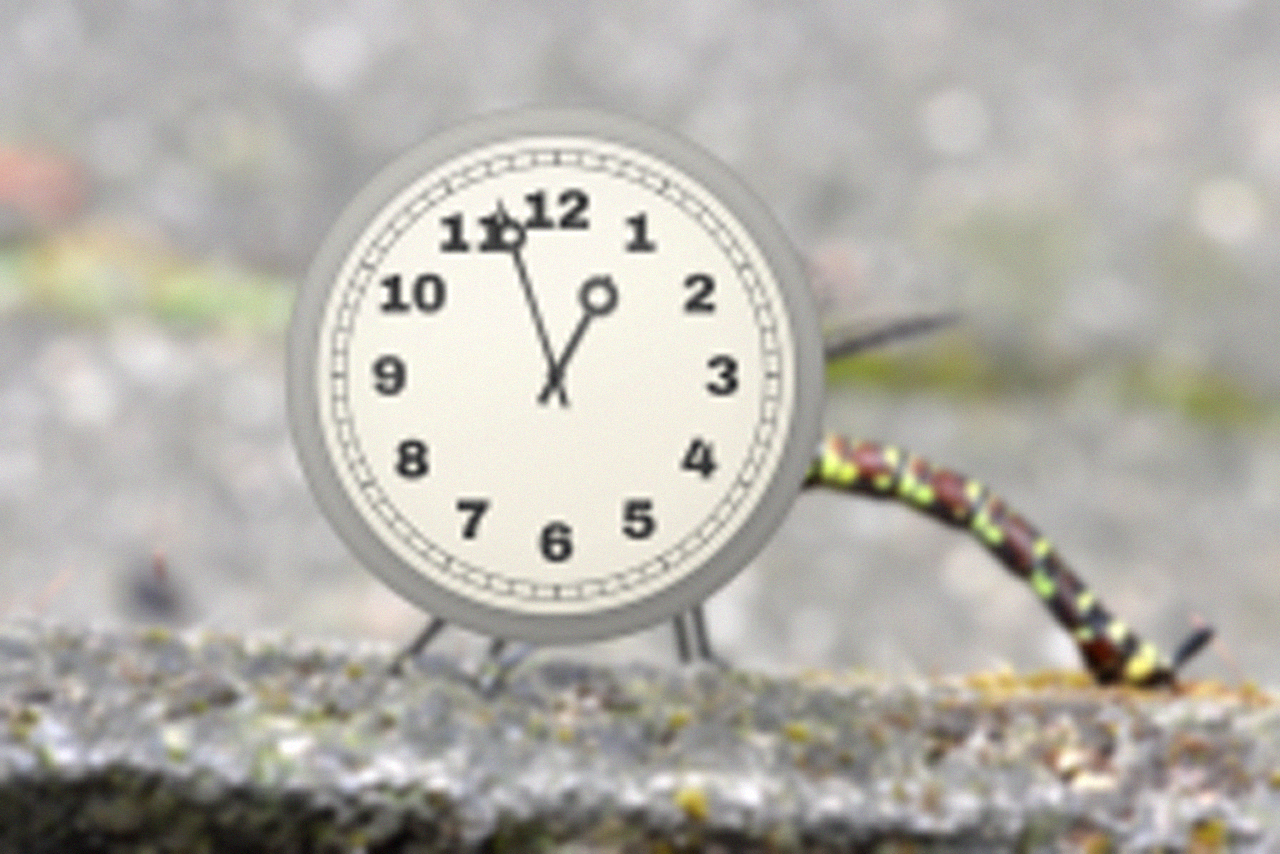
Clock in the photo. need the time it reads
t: 12:57
